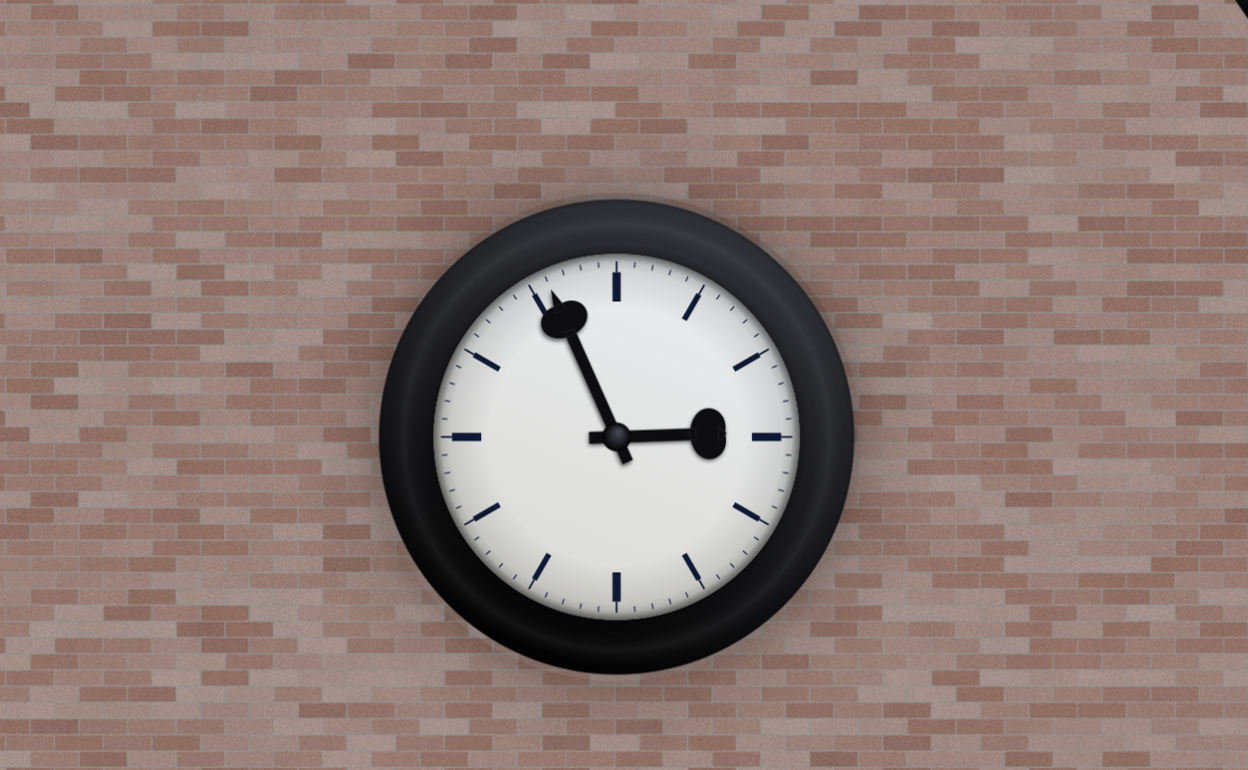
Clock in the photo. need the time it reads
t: 2:56
